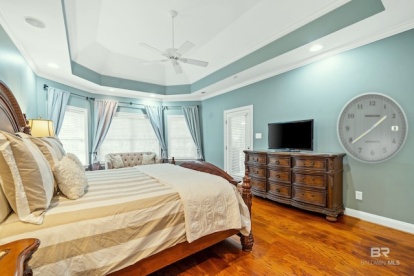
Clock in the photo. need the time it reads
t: 1:39
